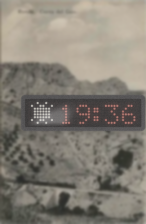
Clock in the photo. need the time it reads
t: 19:36
